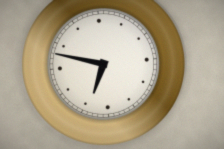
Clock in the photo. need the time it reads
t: 6:48
